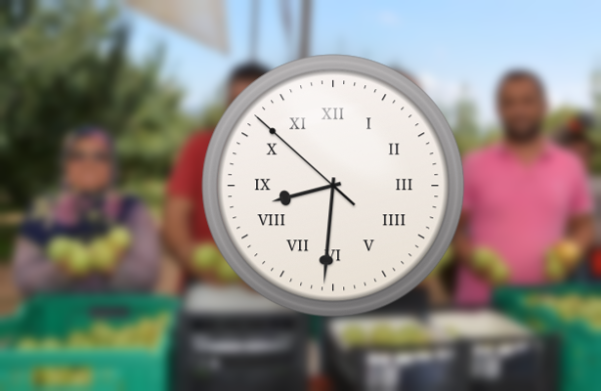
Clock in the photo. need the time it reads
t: 8:30:52
